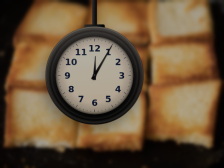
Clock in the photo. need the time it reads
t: 12:05
